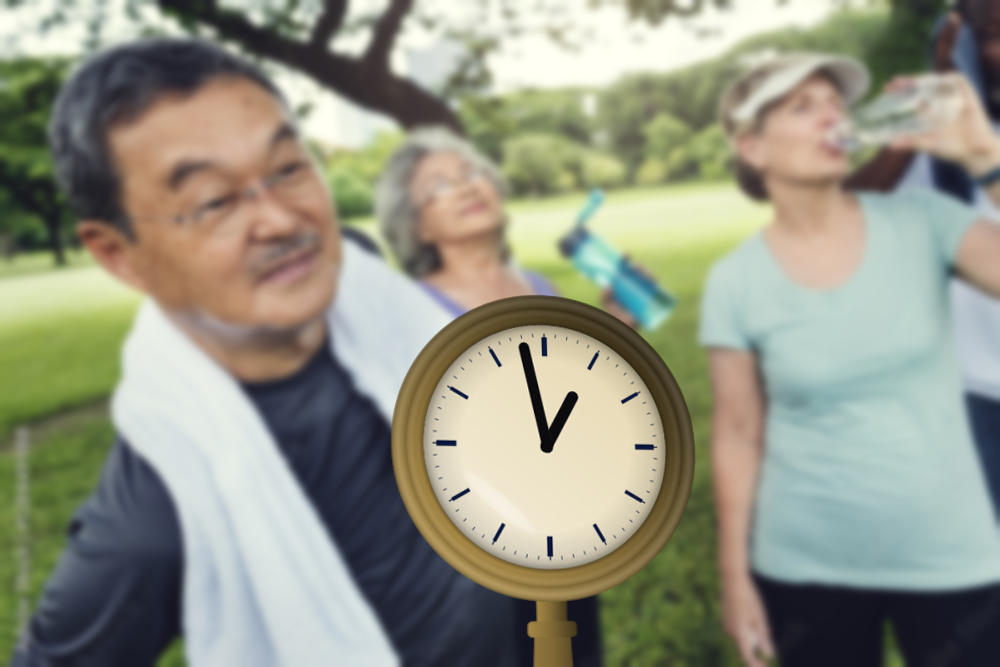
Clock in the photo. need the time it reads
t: 12:58
